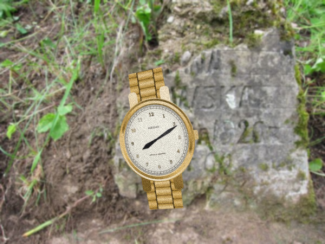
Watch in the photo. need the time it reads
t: 8:11
